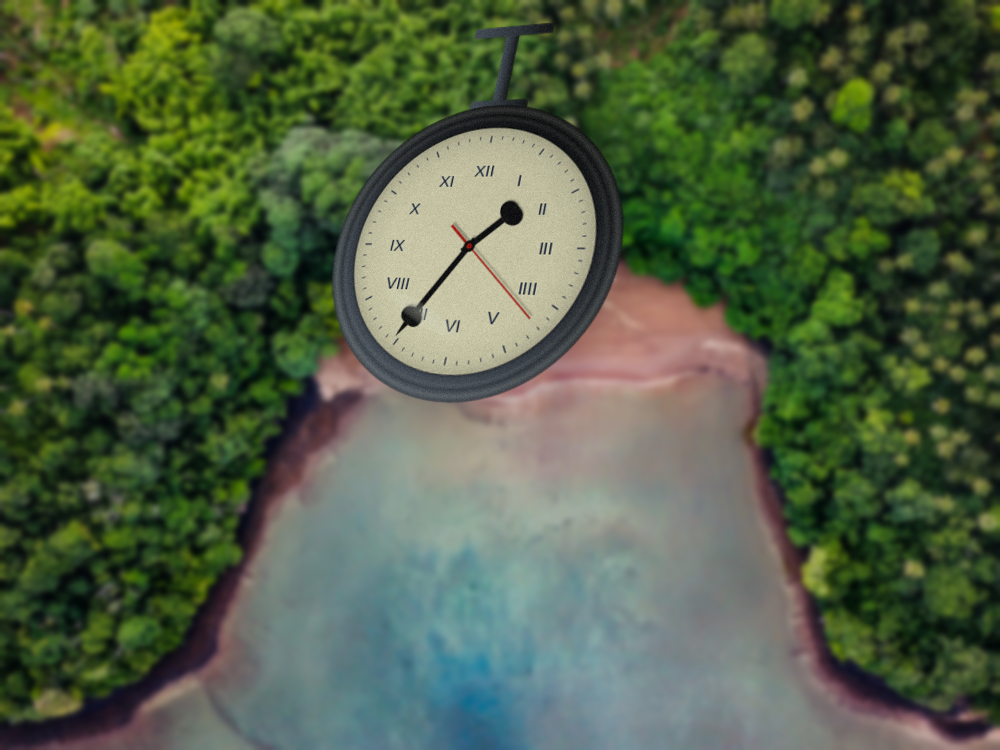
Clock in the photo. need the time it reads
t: 1:35:22
